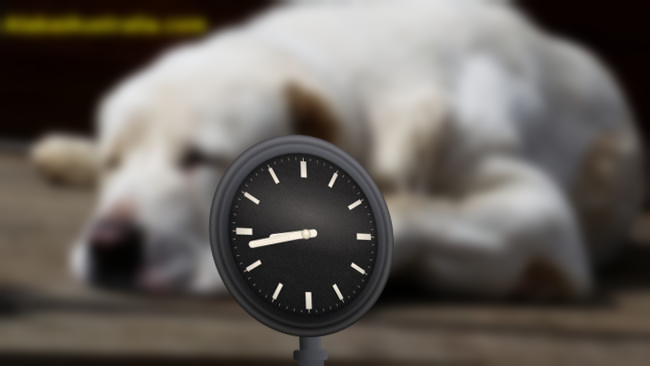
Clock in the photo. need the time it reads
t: 8:43
